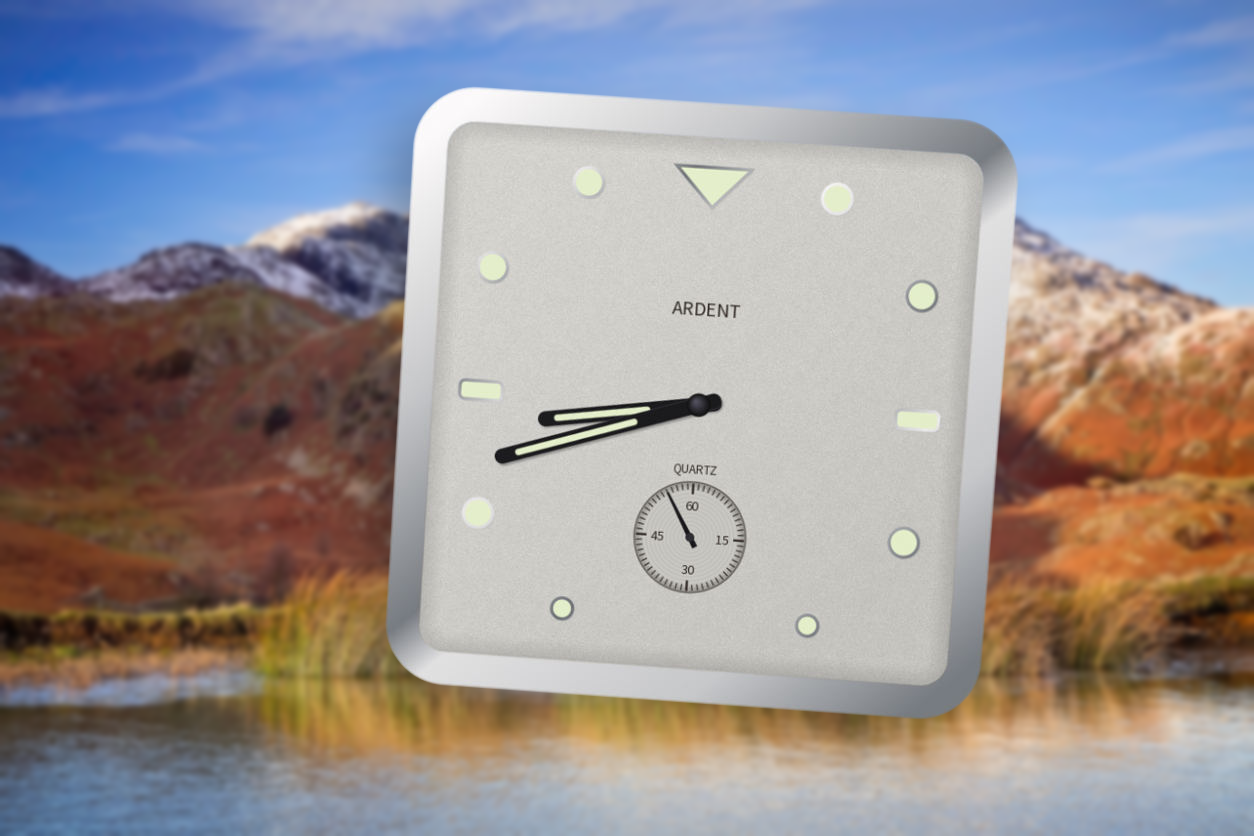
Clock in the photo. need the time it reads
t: 8:41:55
